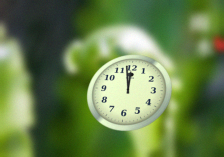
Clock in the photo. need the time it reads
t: 11:58
